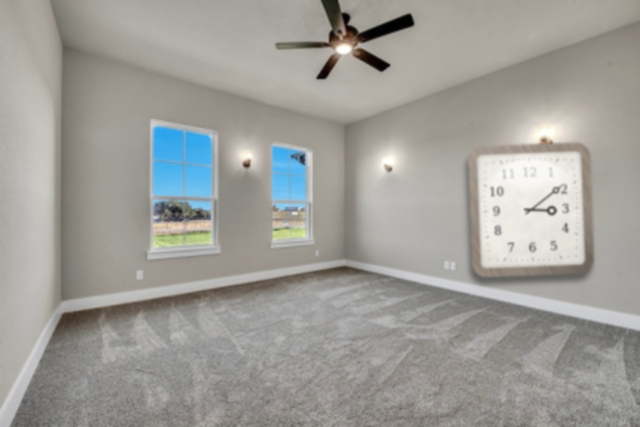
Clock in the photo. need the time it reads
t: 3:09
